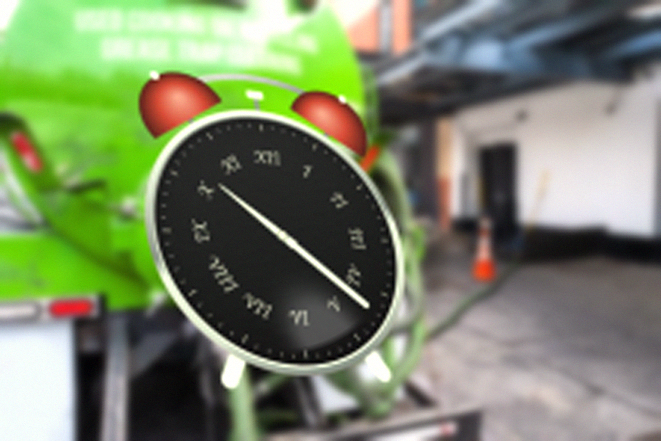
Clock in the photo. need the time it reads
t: 10:22
